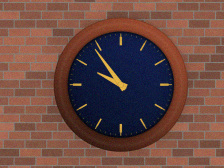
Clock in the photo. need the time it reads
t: 9:54
